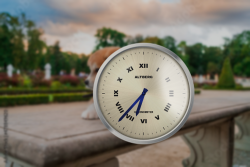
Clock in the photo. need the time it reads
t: 6:37
